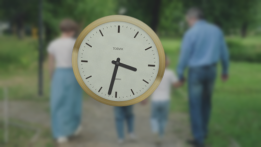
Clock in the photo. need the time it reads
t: 3:32
